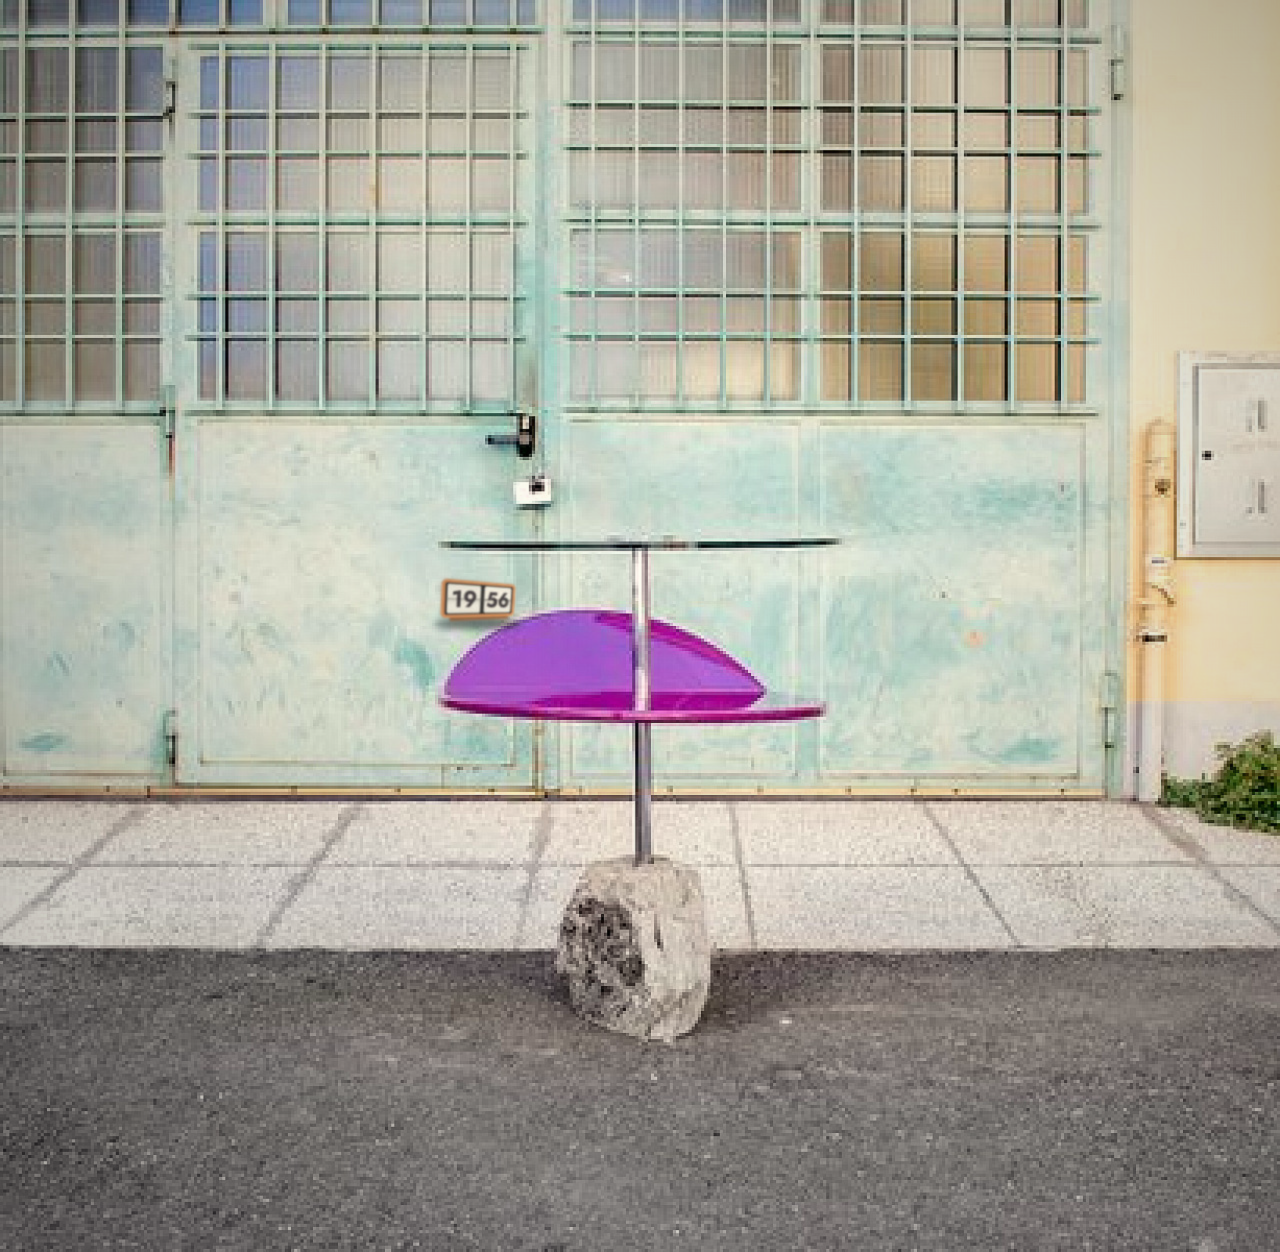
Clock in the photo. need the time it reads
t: 19:56
